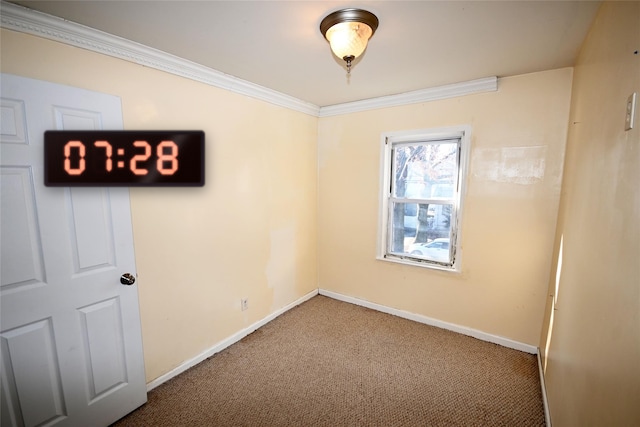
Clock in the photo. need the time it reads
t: 7:28
